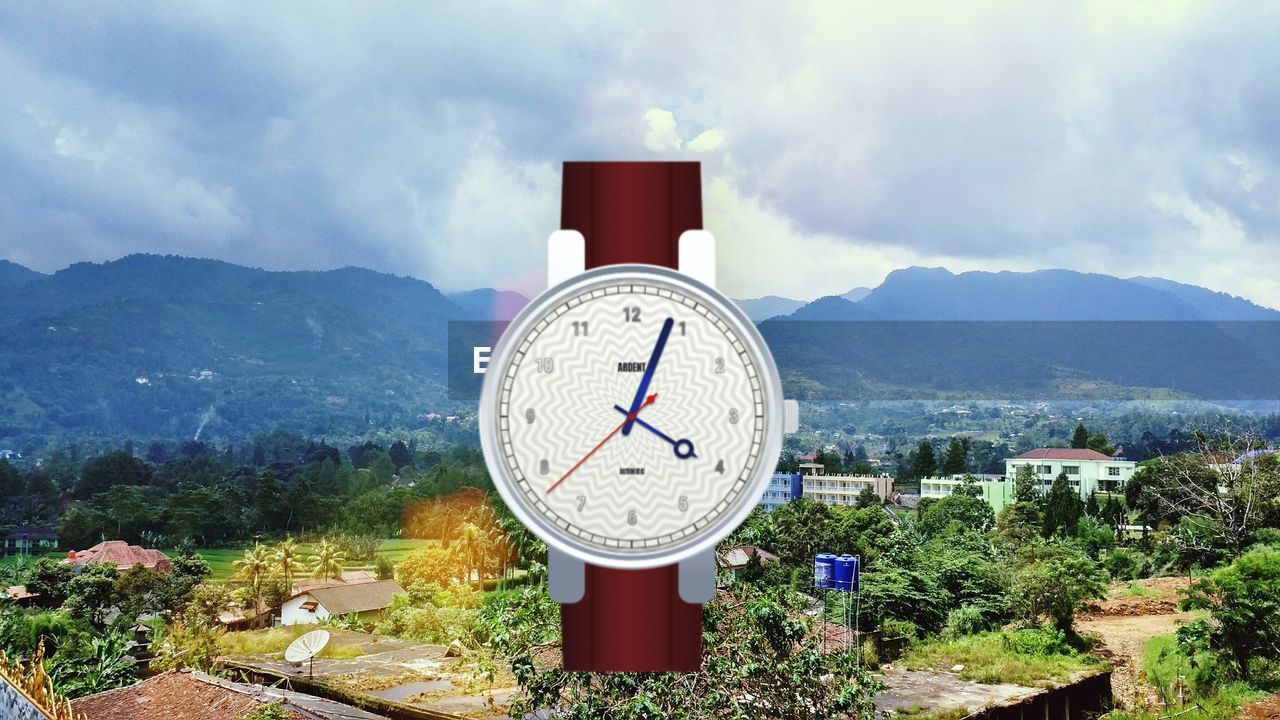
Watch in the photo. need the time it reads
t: 4:03:38
